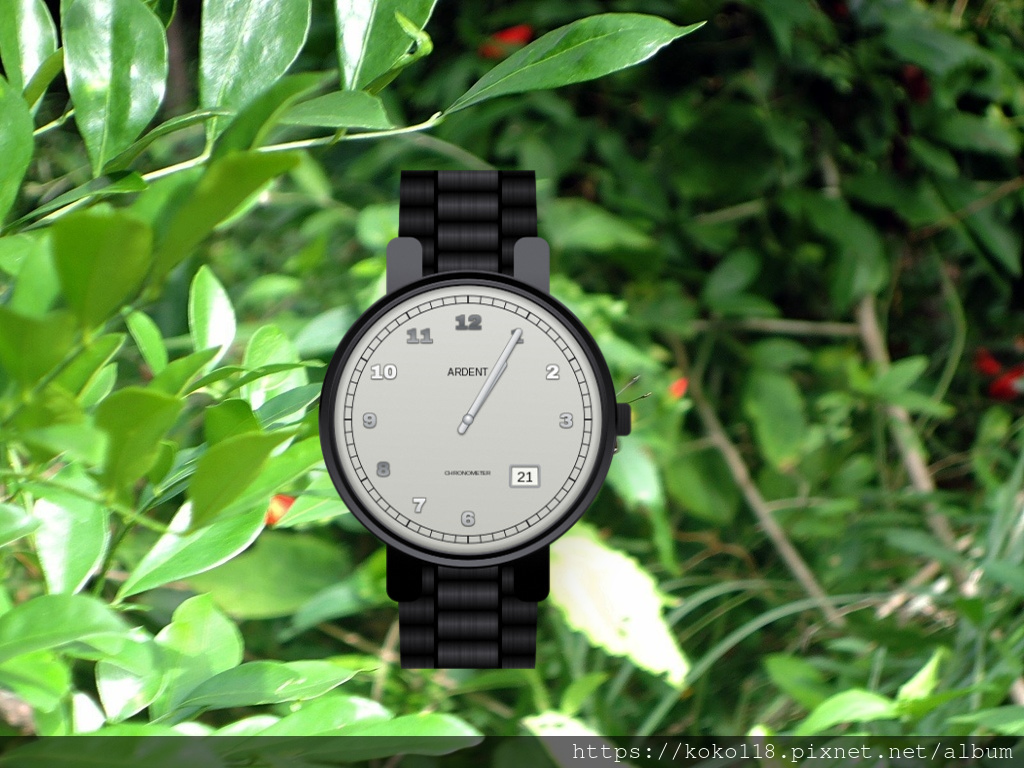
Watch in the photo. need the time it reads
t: 1:05
